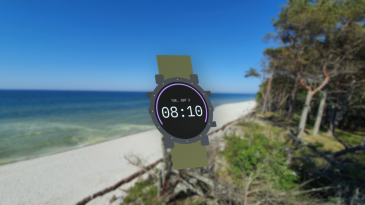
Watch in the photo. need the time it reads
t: 8:10
